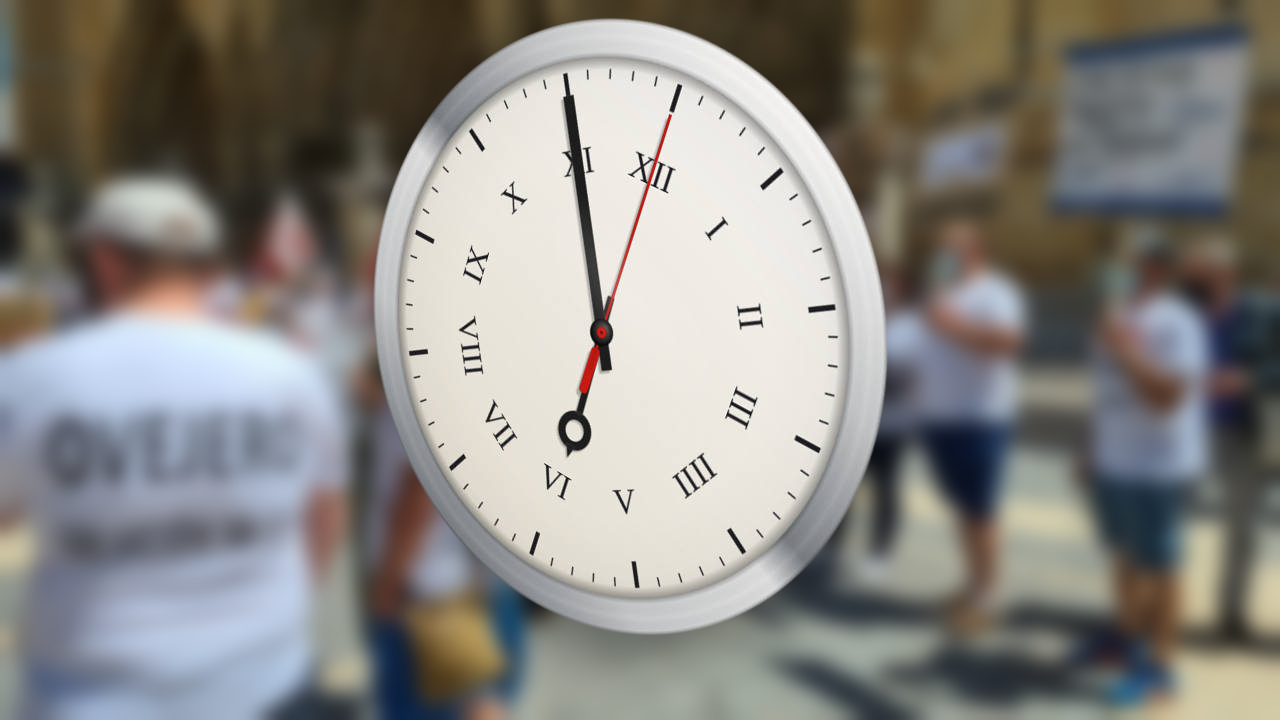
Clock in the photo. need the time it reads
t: 5:55:00
